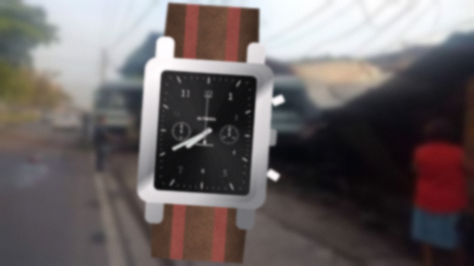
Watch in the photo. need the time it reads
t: 7:40
